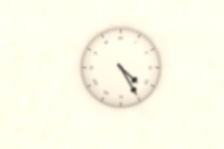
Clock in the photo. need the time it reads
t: 4:25
